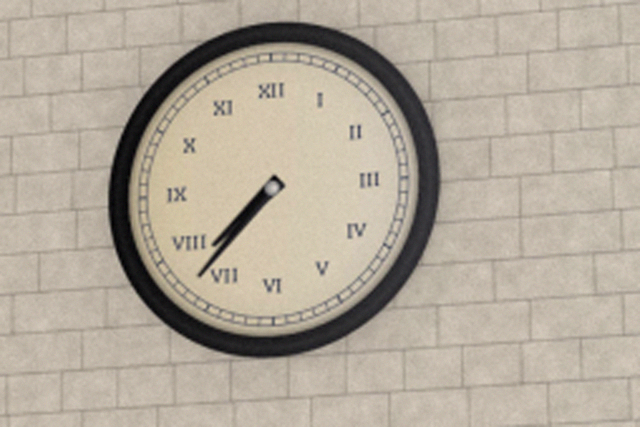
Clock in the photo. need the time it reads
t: 7:37
